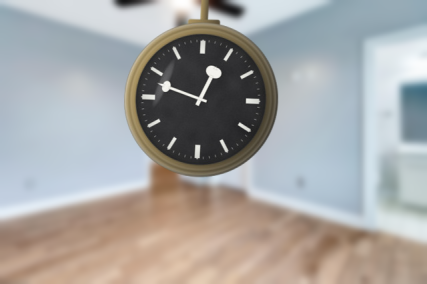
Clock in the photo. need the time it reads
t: 12:48
